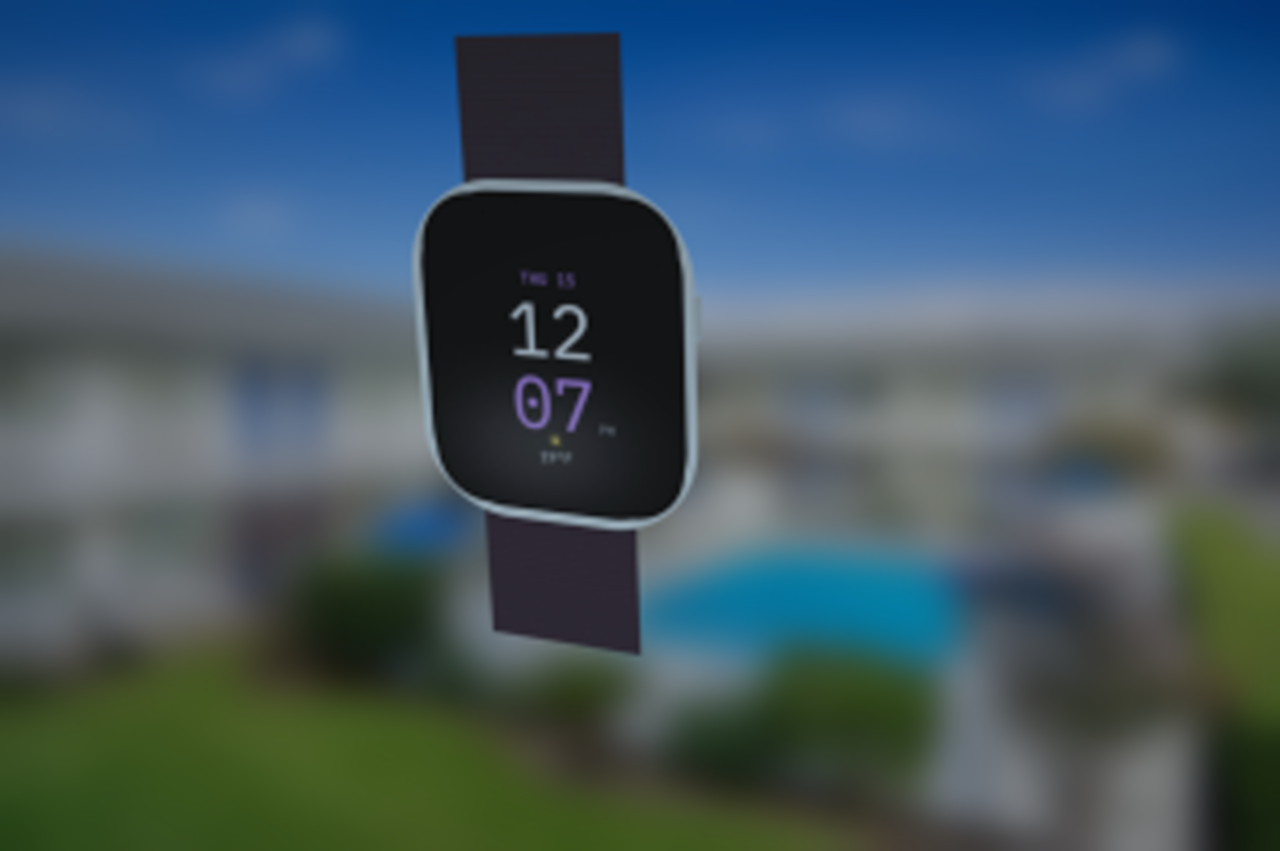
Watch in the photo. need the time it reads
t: 12:07
